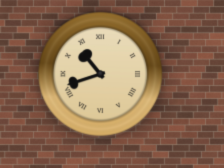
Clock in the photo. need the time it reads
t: 10:42
